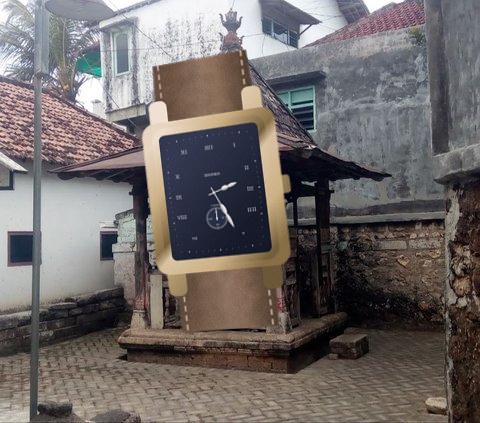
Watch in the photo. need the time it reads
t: 2:26
